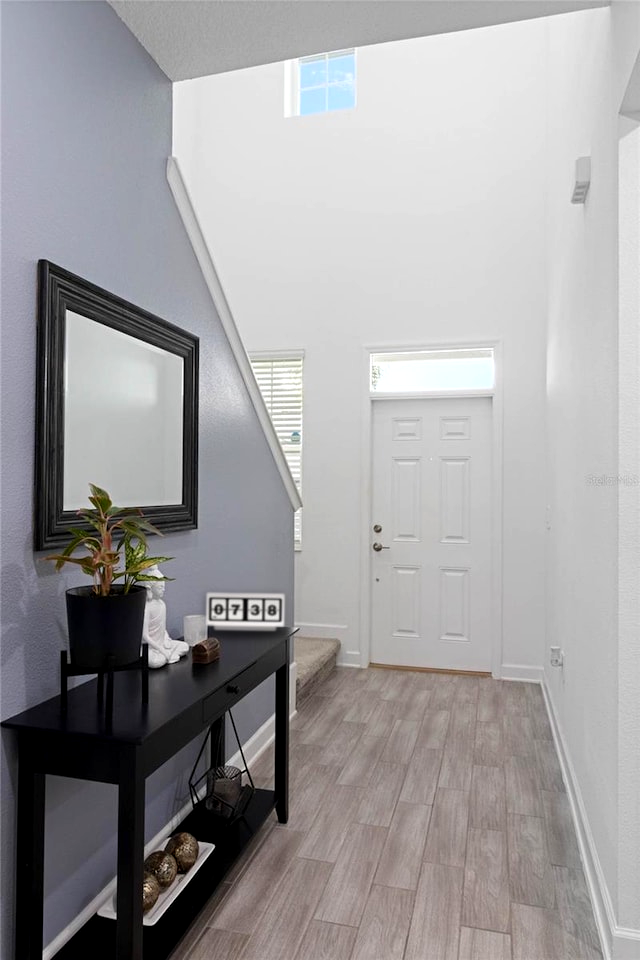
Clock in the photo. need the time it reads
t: 7:38
